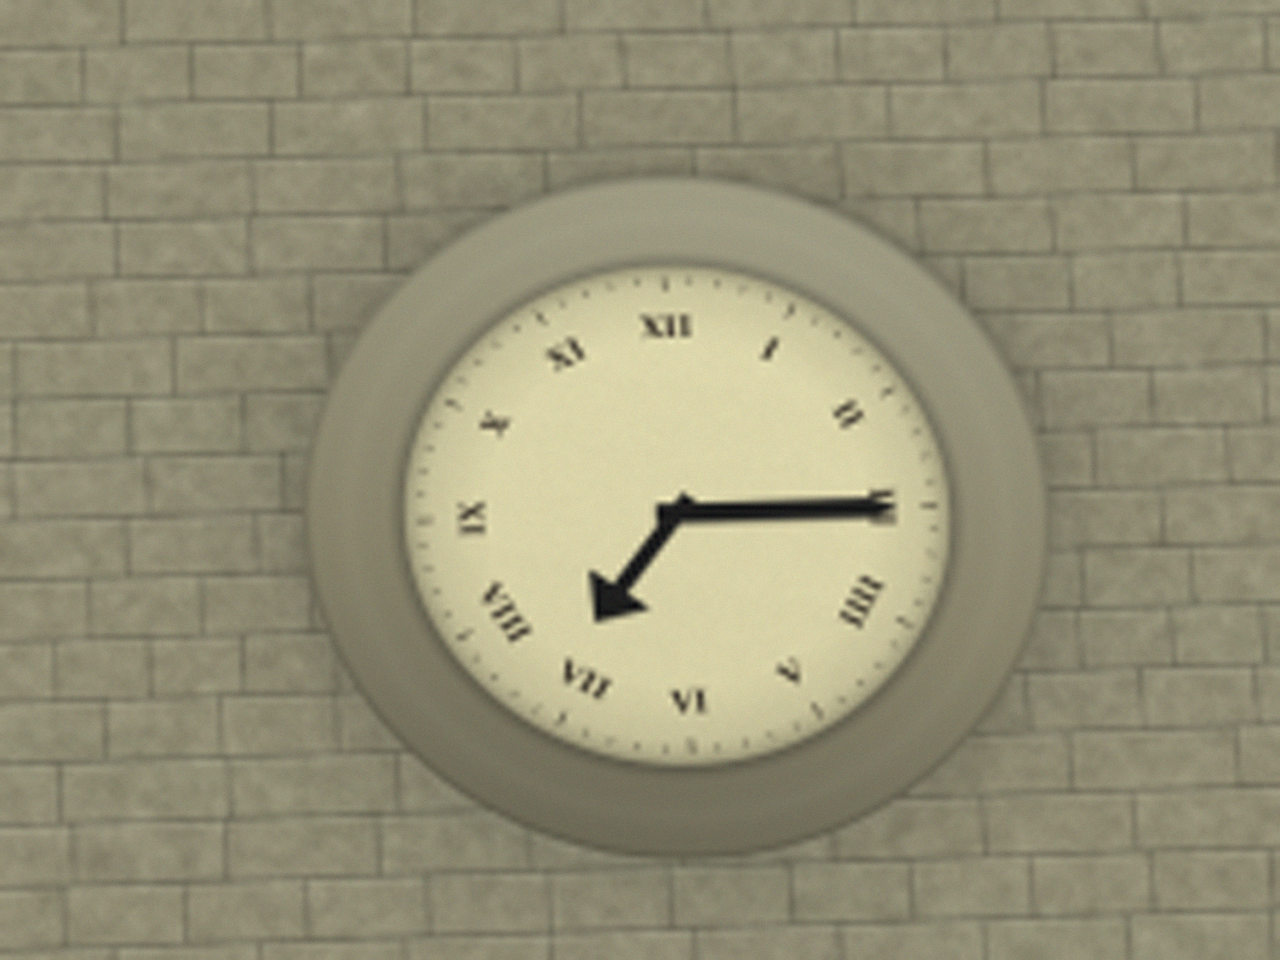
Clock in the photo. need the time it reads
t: 7:15
